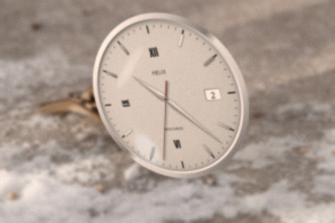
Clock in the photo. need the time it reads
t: 10:22:33
